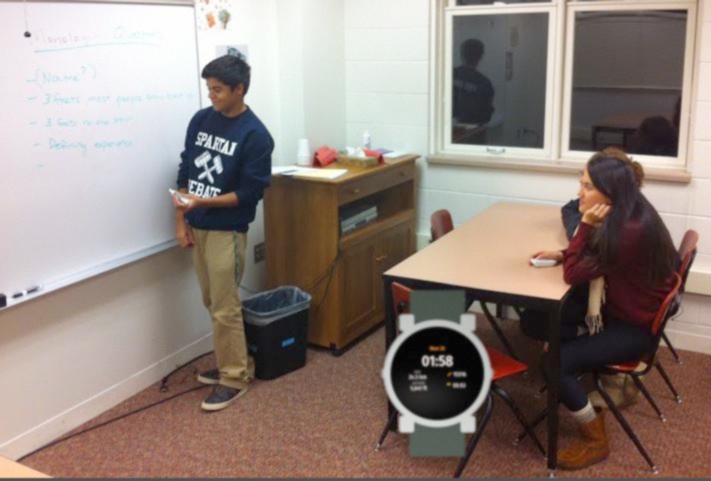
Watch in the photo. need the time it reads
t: 1:58
